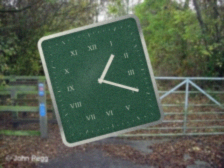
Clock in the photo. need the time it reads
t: 1:20
